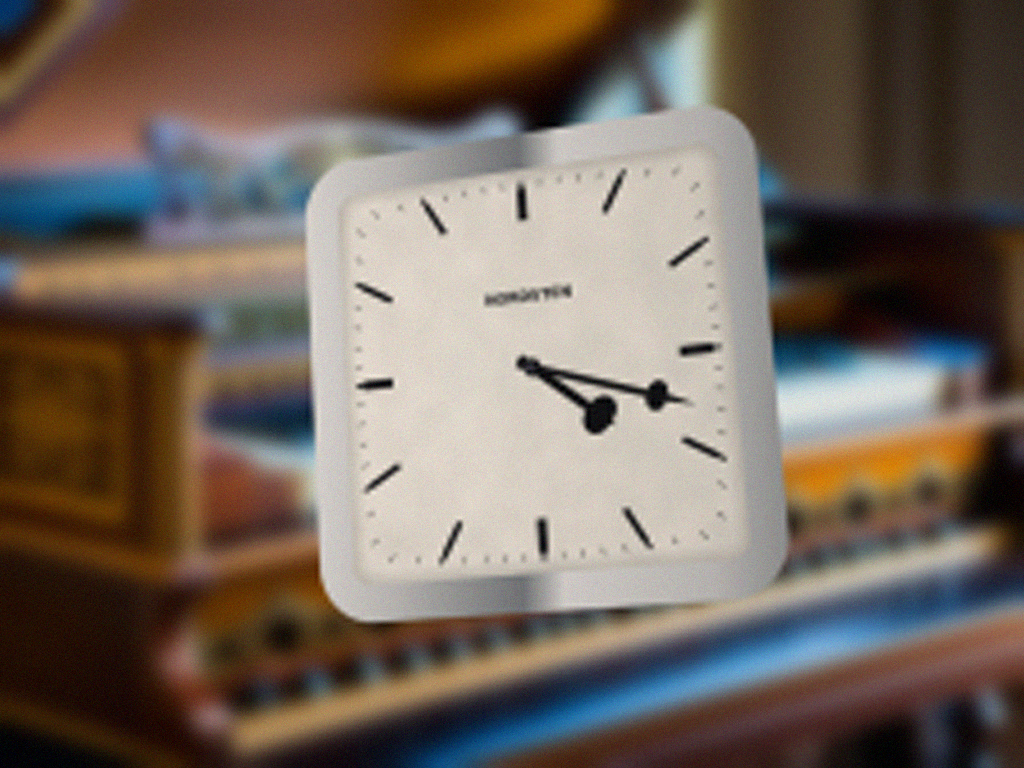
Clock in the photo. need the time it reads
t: 4:18
